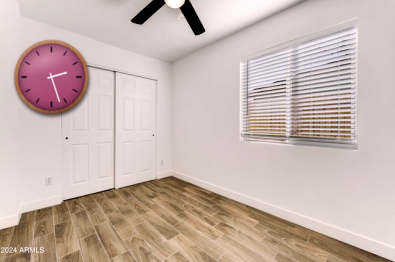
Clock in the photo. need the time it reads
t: 2:27
